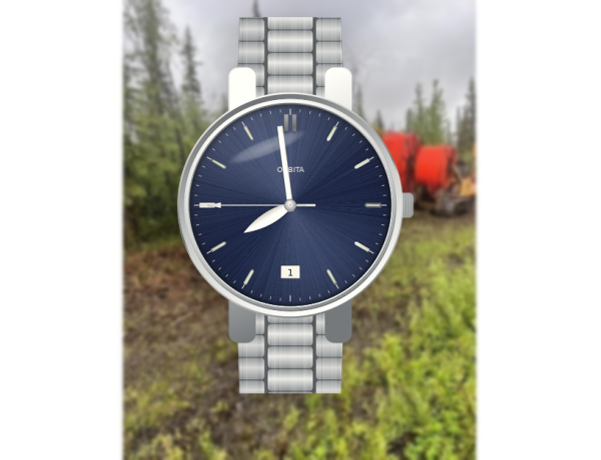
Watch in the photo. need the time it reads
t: 7:58:45
